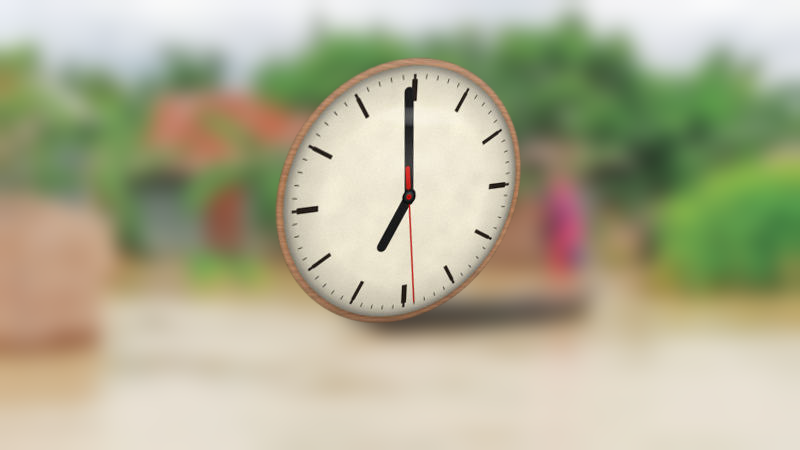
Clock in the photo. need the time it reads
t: 6:59:29
